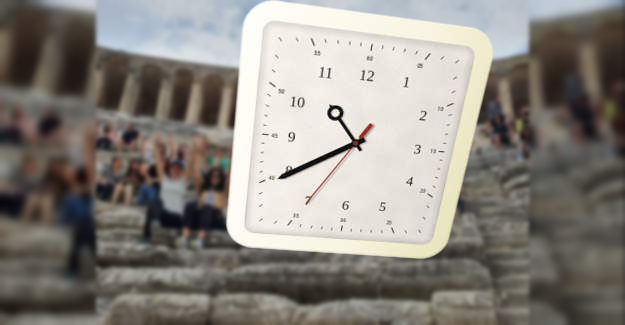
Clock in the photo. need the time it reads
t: 10:39:35
